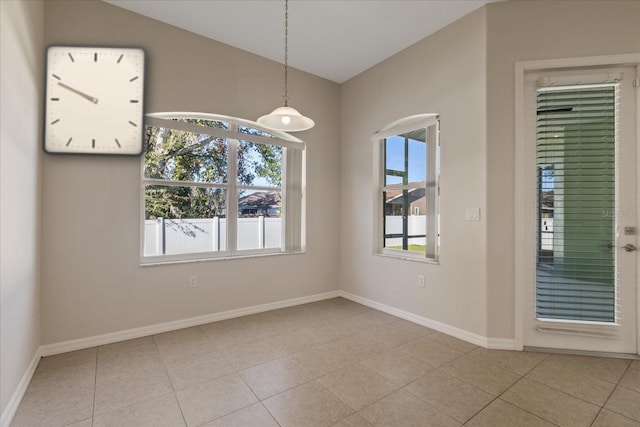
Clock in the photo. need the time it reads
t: 9:49
